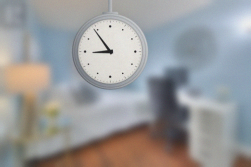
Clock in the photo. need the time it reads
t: 8:54
